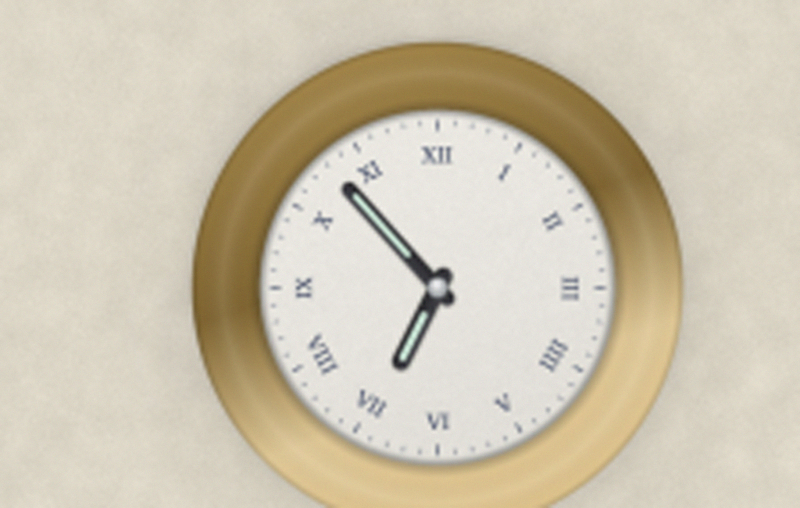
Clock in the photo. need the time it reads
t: 6:53
